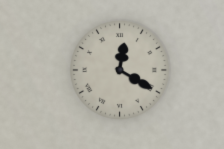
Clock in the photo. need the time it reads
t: 12:20
